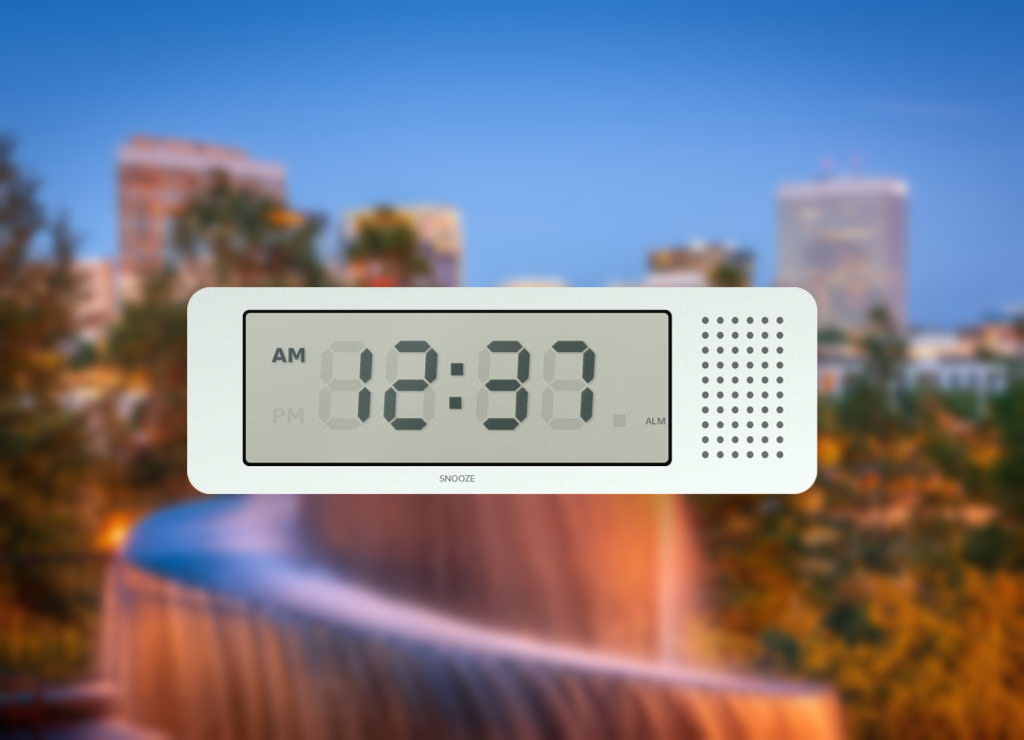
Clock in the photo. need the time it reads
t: 12:37
